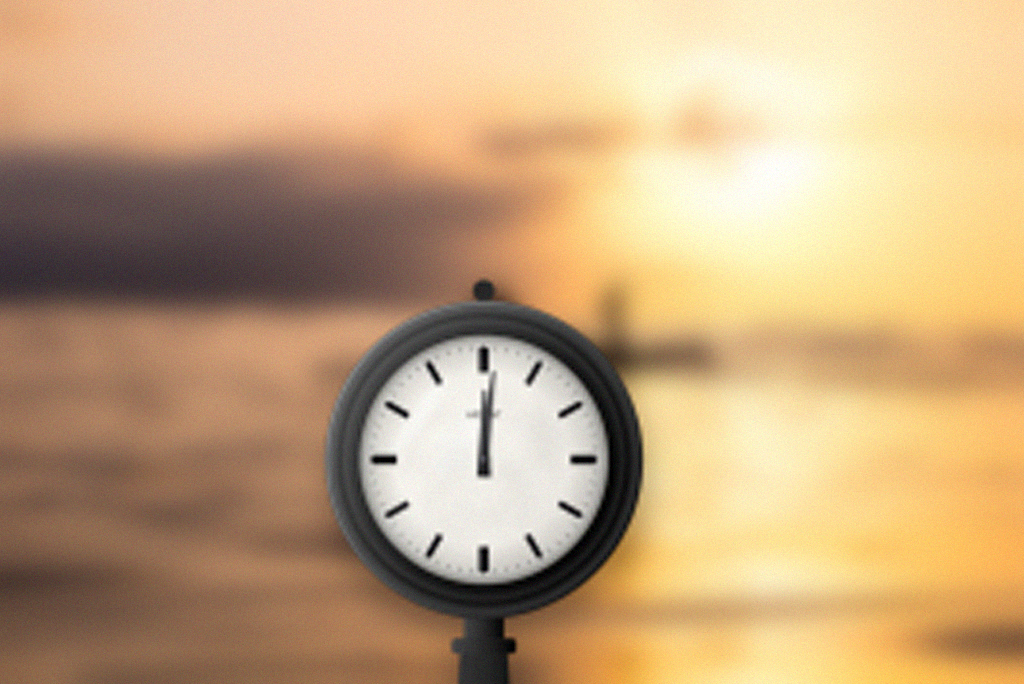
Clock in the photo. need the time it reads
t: 12:01
